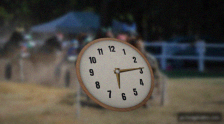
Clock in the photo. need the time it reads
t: 6:14
